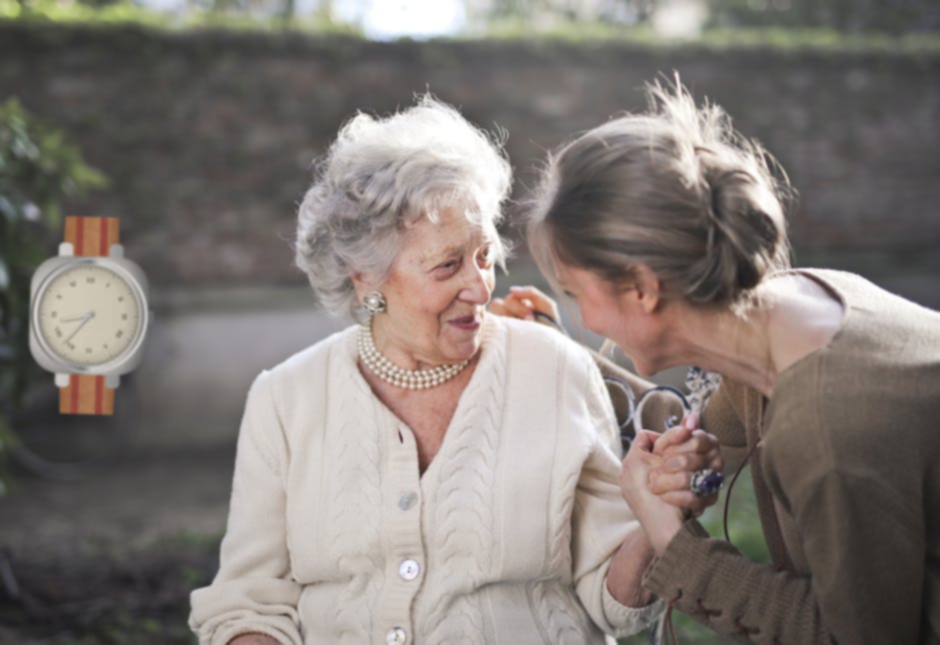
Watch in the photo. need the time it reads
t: 8:37
